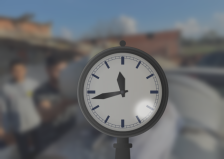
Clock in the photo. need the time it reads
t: 11:43
